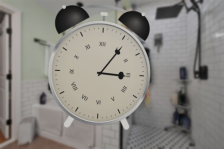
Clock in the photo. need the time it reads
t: 3:06
